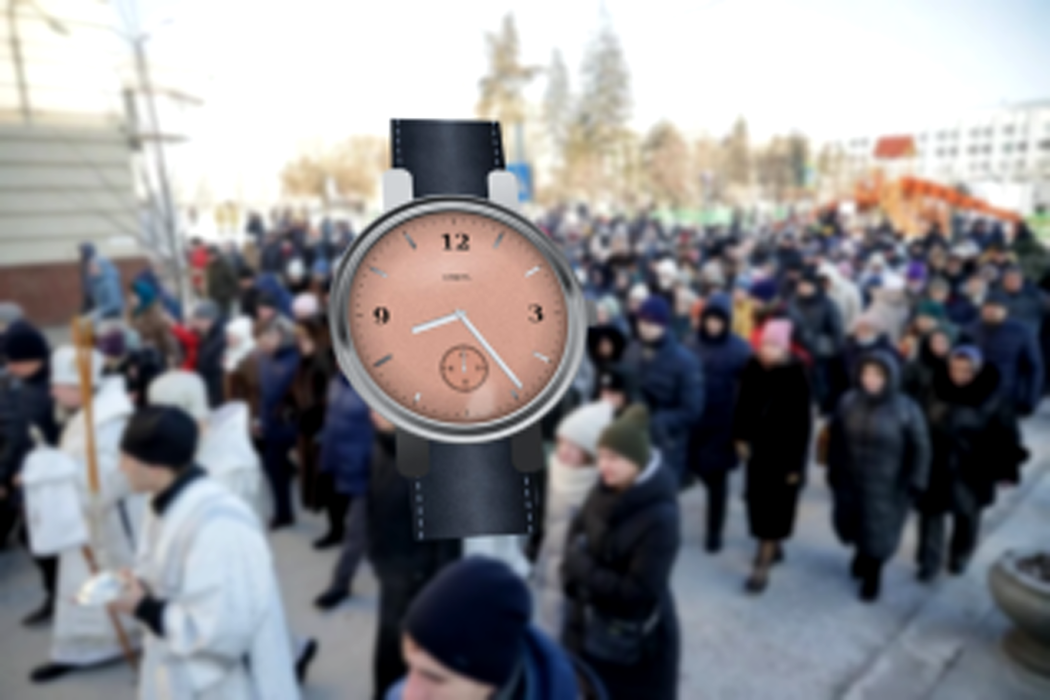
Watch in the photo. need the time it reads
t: 8:24
